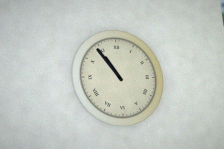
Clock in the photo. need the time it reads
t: 10:54
